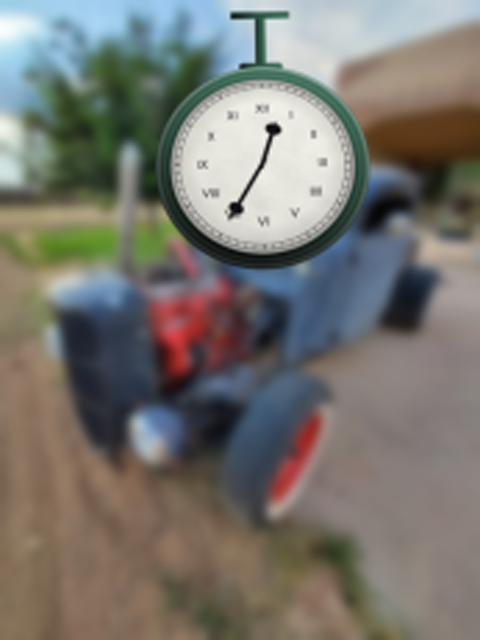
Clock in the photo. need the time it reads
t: 12:35
